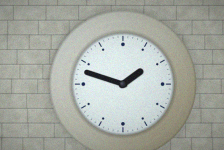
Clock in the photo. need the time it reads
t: 1:48
